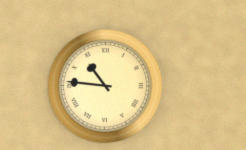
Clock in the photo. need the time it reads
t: 10:46
